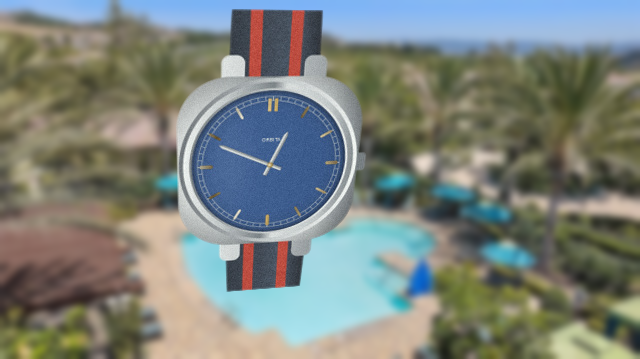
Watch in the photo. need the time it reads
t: 12:49
